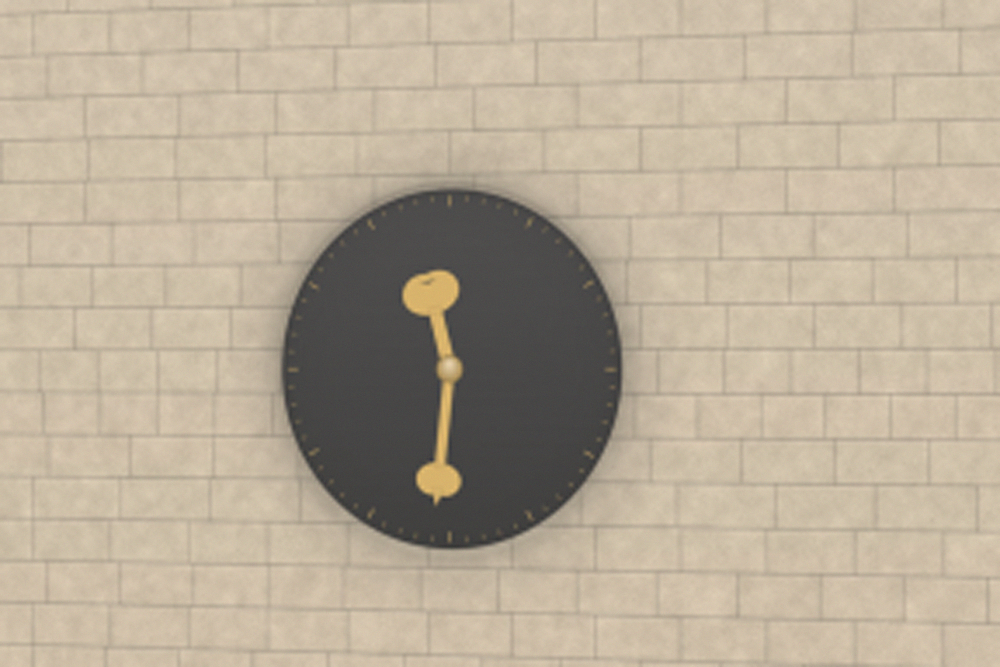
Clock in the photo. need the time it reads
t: 11:31
